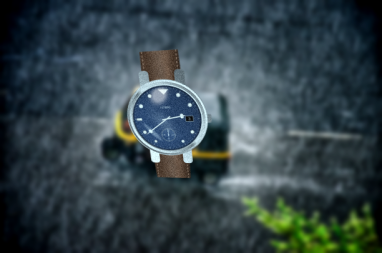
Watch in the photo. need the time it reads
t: 2:39
